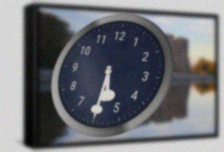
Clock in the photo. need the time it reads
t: 5:30
